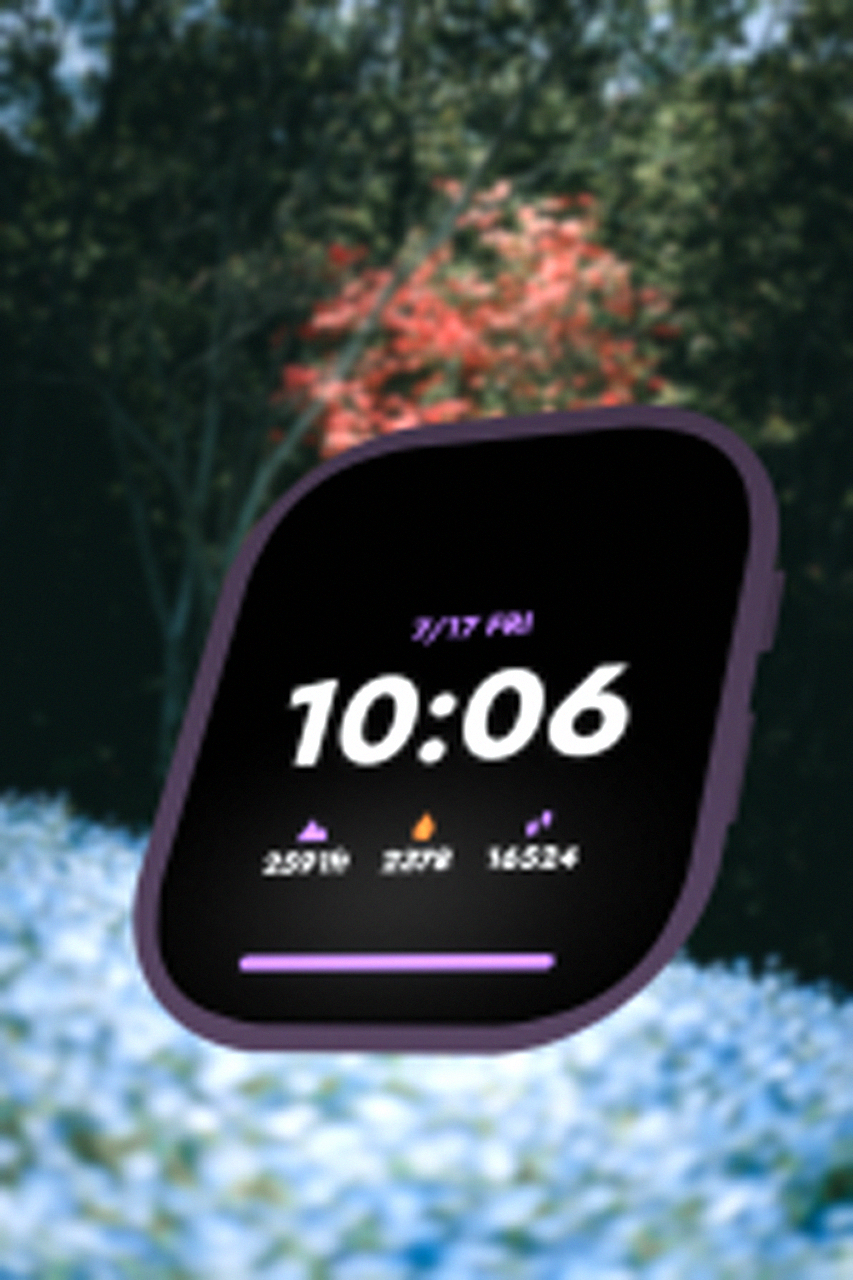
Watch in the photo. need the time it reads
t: 10:06
